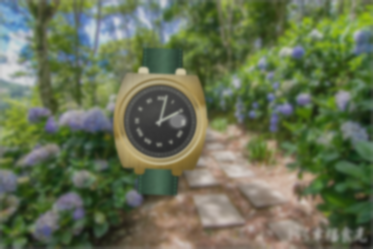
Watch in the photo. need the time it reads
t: 2:02
